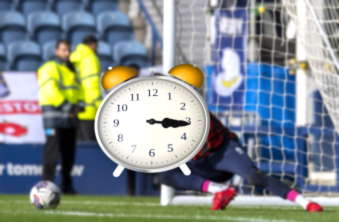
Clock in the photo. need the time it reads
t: 3:16
